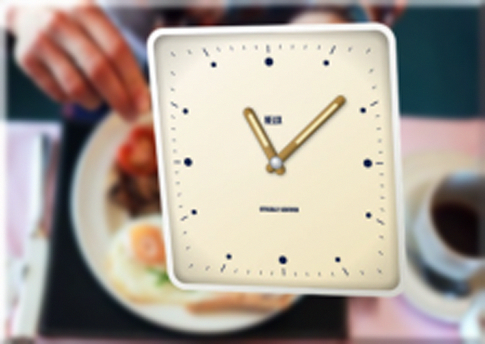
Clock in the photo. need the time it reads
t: 11:08
